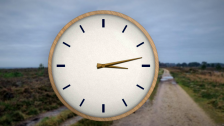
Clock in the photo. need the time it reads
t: 3:13
